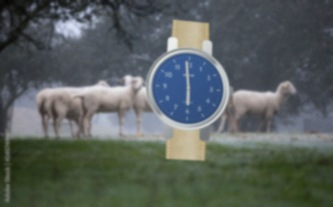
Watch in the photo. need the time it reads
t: 5:59
